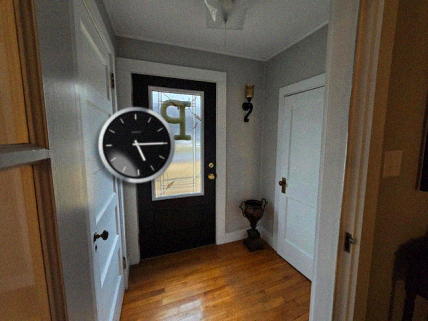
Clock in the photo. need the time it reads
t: 5:15
